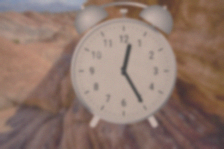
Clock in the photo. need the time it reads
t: 12:25
